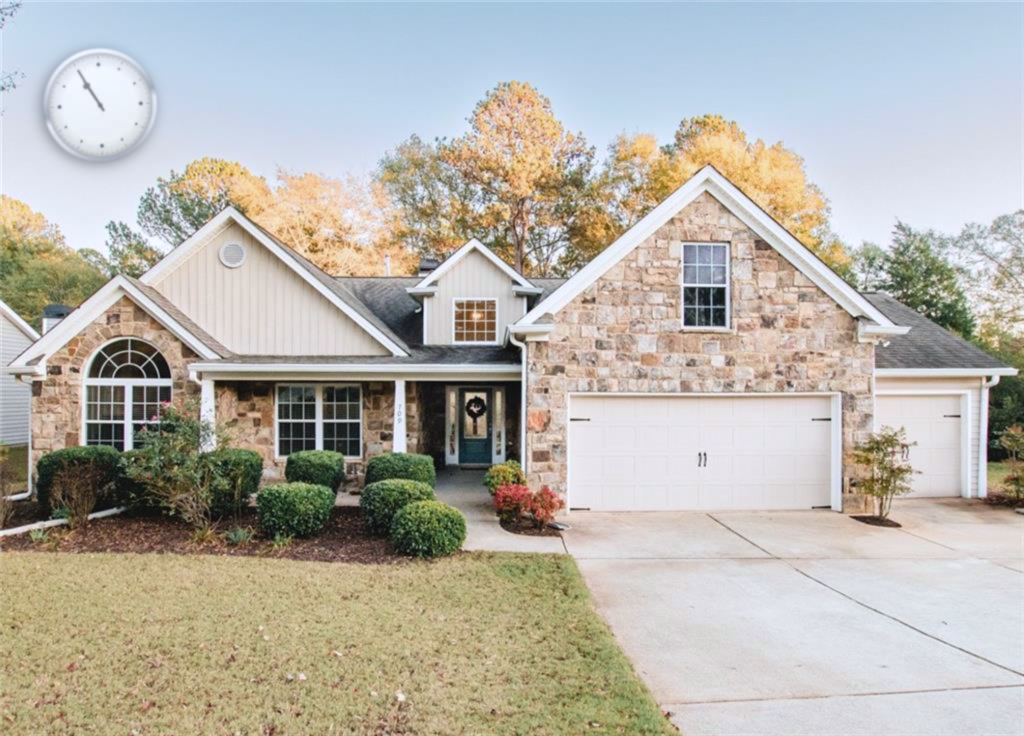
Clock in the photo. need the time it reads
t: 10:55
